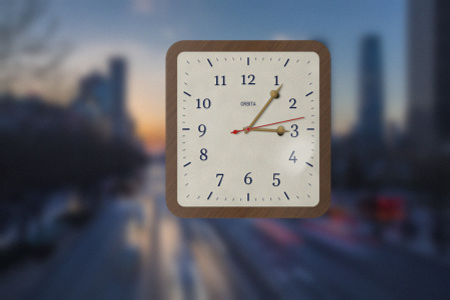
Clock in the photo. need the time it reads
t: 3:06:13
